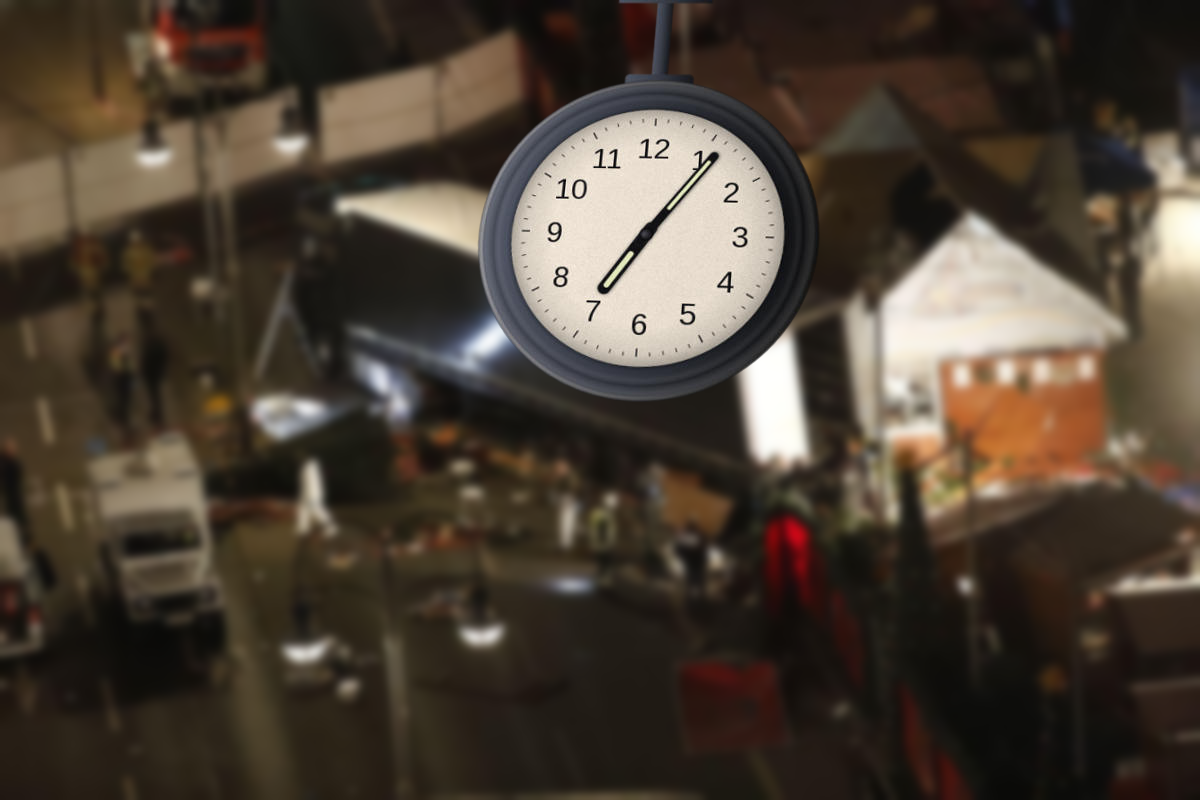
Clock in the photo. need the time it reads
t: 7:06
